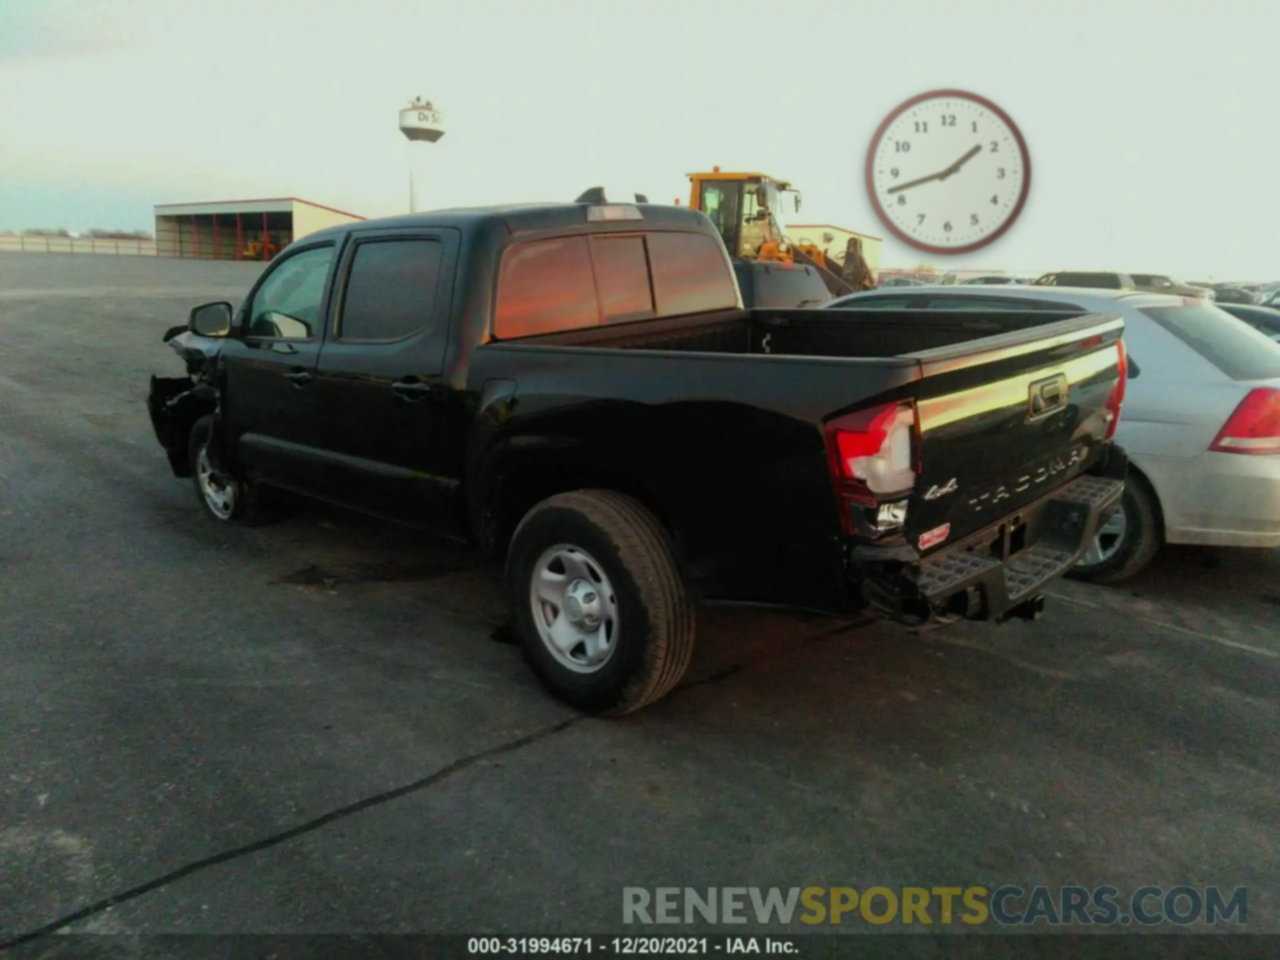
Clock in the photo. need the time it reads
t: 1:42
